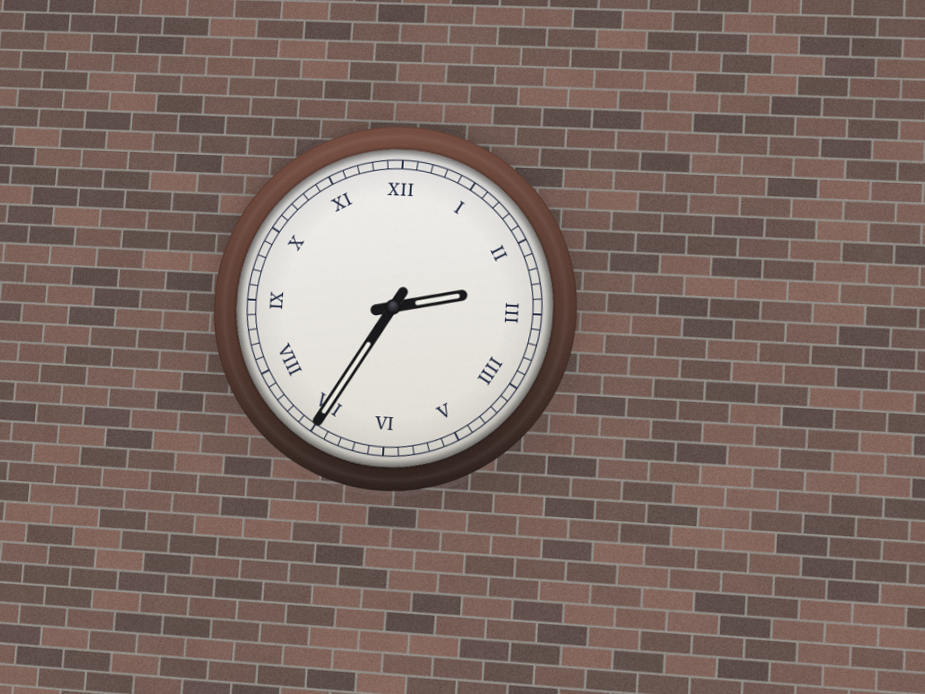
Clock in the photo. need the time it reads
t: 2:35
